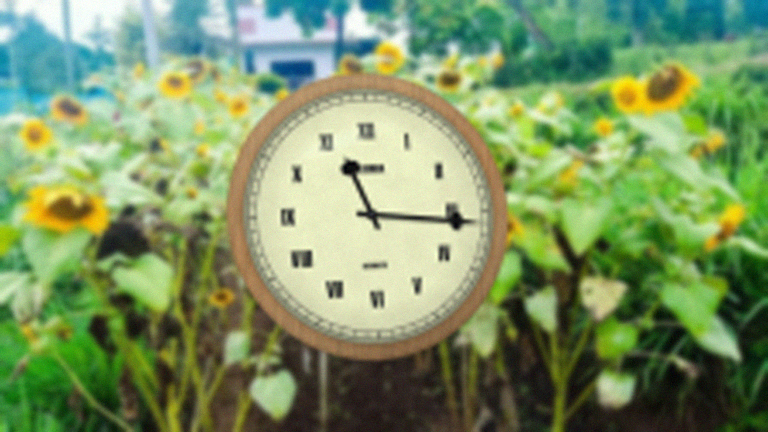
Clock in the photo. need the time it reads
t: 11:16
